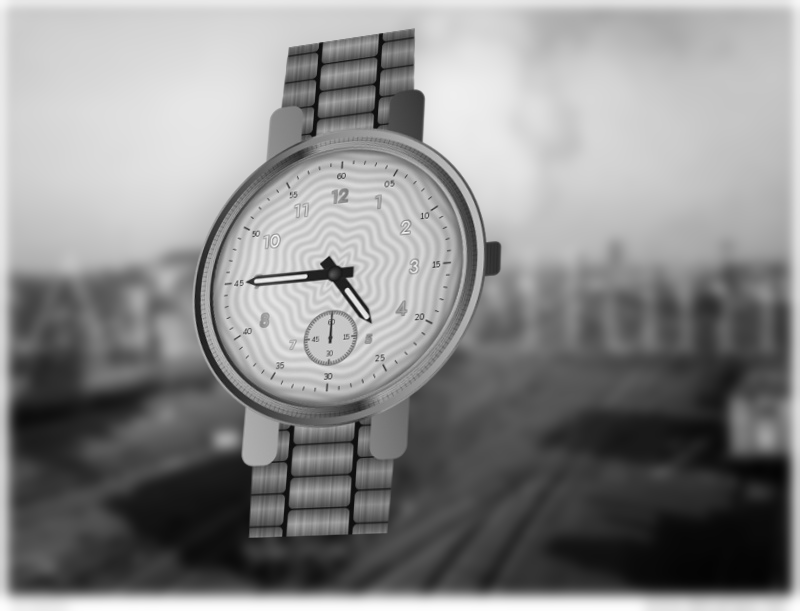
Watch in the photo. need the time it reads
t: 4:45
